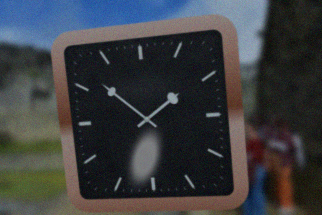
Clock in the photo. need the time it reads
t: 1:52
